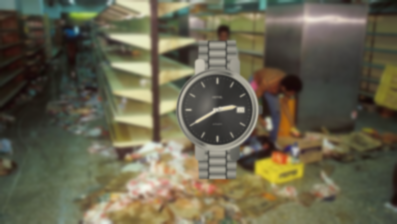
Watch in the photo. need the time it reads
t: 2:40
